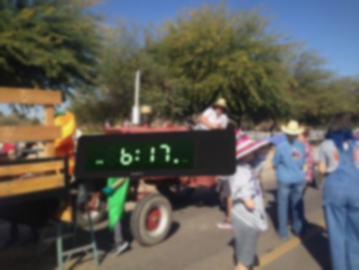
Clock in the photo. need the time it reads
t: 6:17
